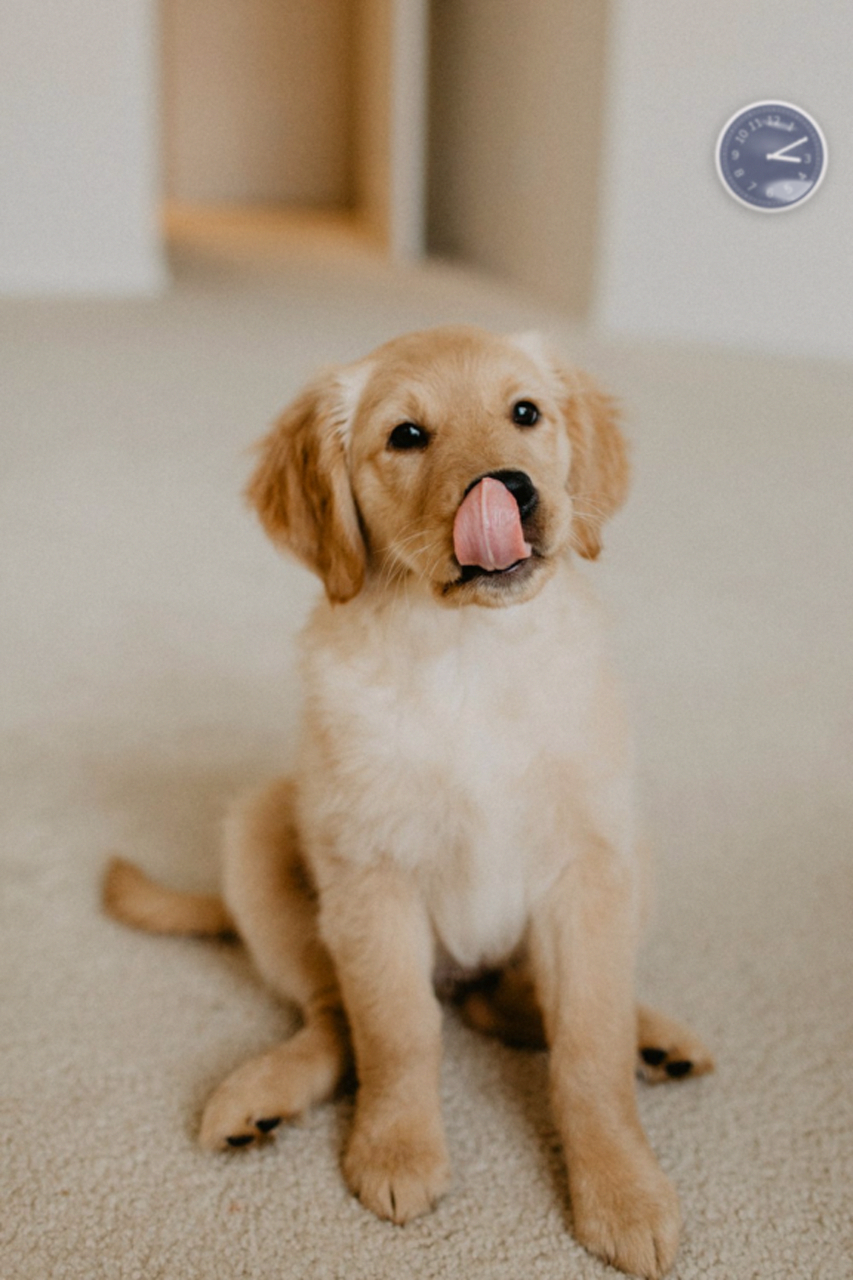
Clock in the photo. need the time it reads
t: 3:10
